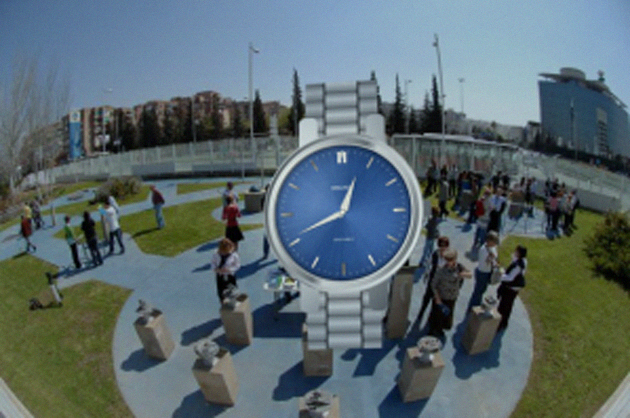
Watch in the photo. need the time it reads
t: 12:41
